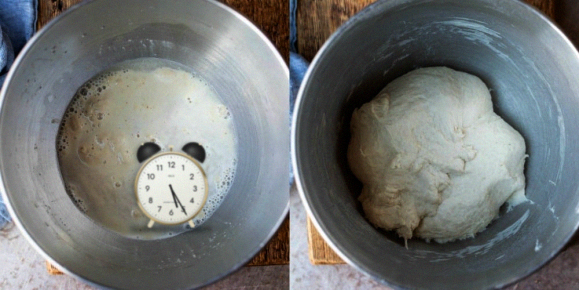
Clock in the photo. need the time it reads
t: 5:25
